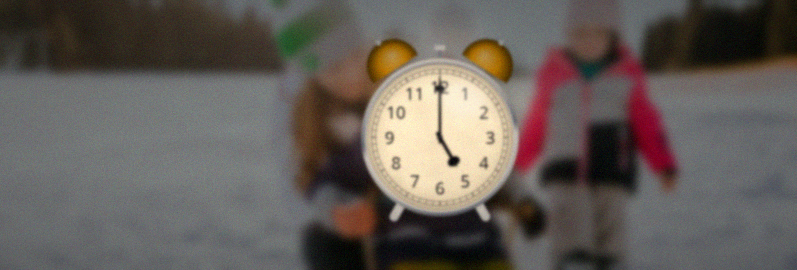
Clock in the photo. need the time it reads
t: 5:00
